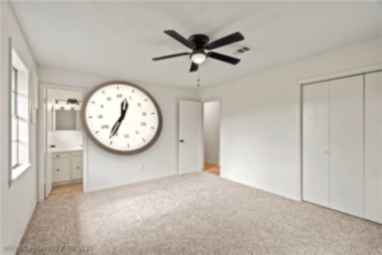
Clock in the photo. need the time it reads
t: 12:36
